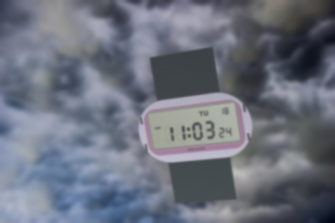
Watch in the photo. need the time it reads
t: 11:03
